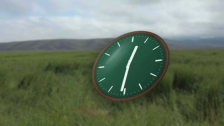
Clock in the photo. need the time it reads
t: 12:31
